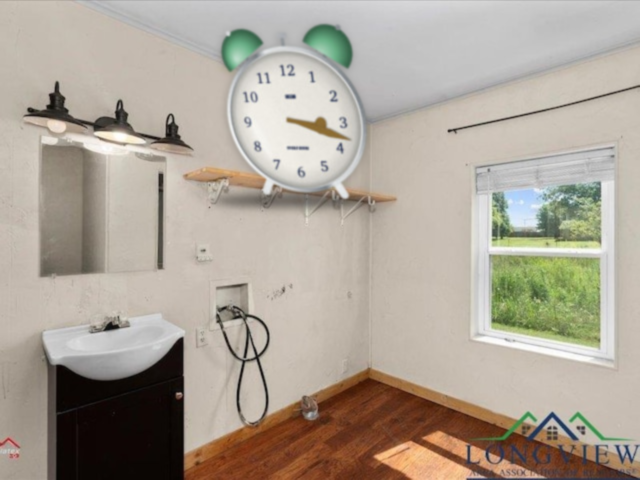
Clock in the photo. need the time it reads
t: 3:18
